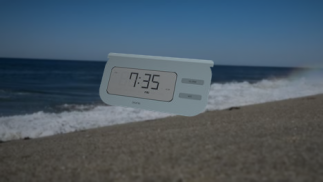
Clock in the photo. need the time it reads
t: 7:35
